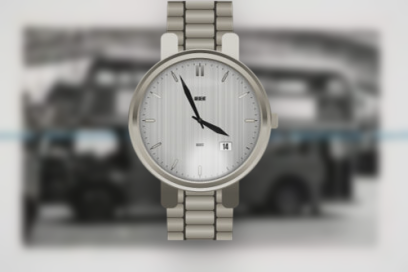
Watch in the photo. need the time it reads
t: 3:56
